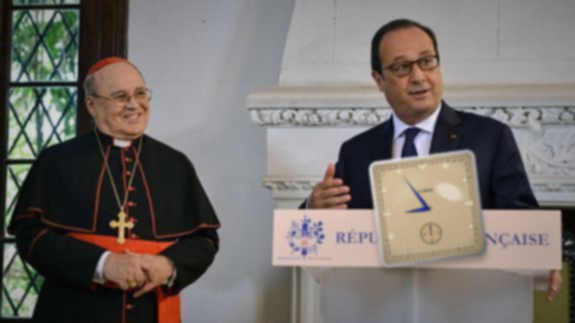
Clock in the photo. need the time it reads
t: 8:55
